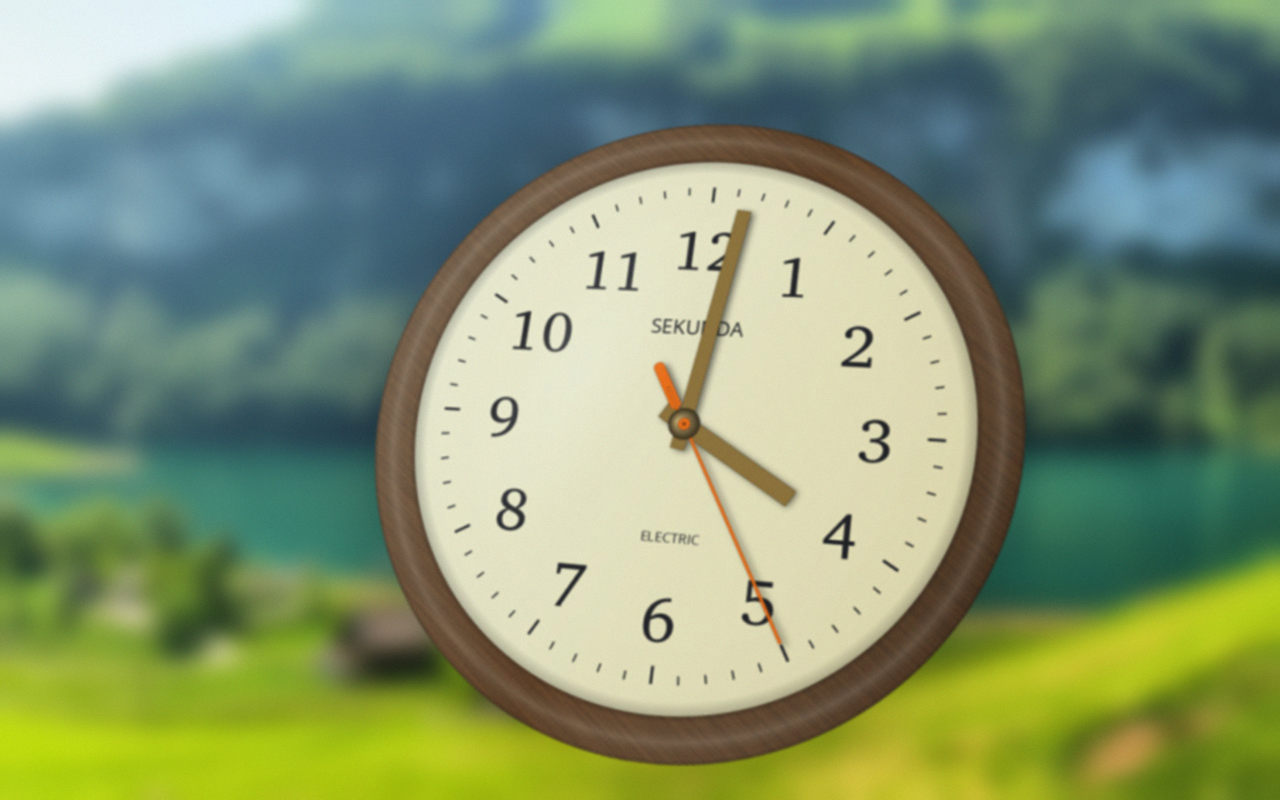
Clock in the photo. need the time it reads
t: 4:01:25
